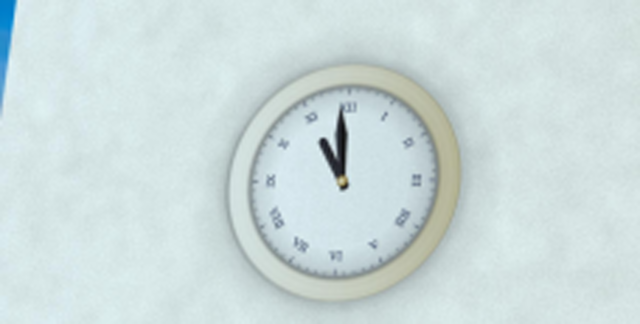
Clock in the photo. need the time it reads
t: 10:59
